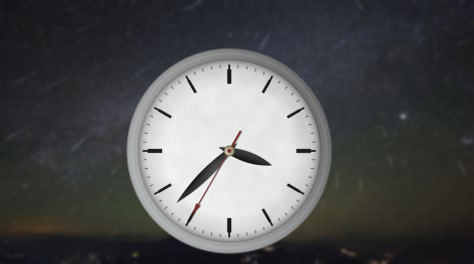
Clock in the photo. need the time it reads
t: 3:37:35
